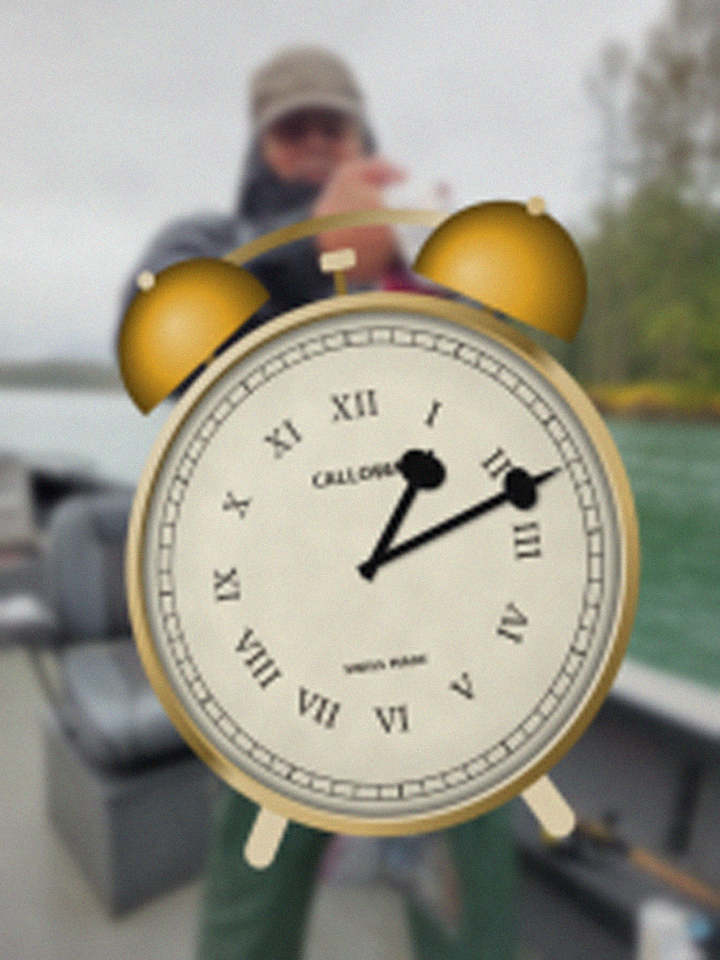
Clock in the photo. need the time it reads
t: 1:12
